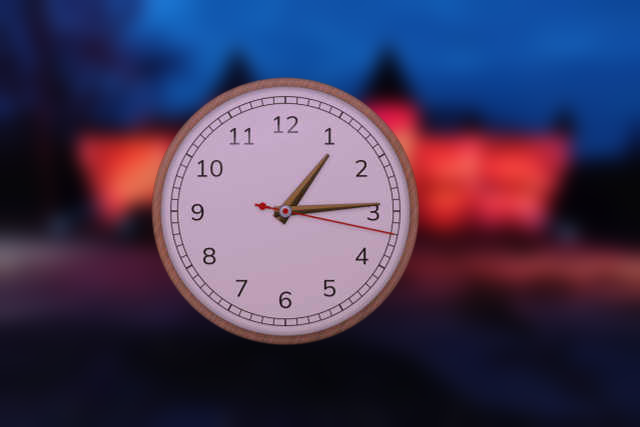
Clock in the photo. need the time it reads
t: 1:14:17
